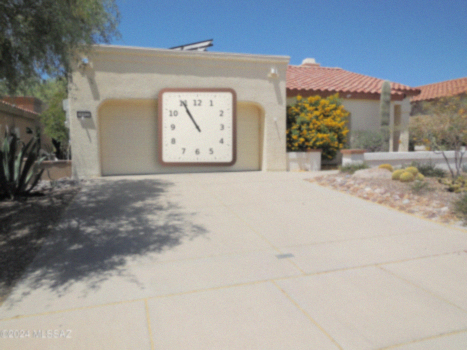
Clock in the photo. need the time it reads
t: 10:55
